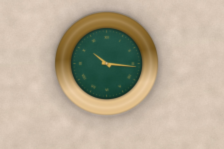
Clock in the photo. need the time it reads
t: 10:16
